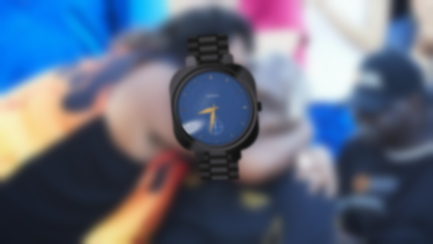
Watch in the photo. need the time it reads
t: 8:32
